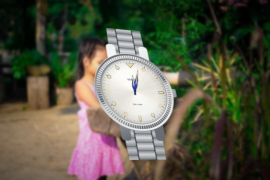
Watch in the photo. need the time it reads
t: 12:03
